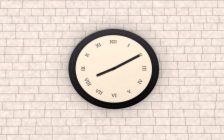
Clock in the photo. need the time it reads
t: 8:10
